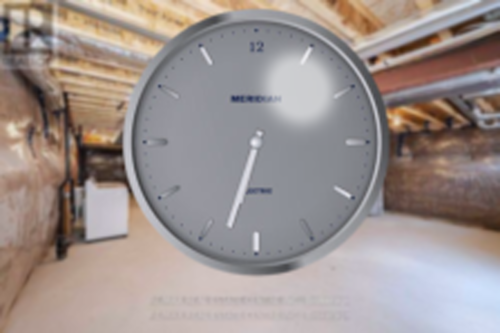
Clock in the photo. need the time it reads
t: 6:33
